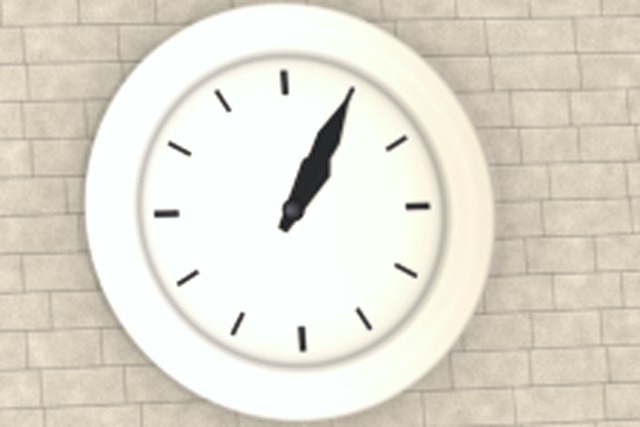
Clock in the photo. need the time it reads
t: 1:05
